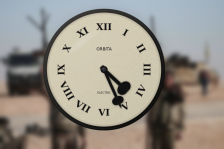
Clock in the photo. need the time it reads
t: 4:26
